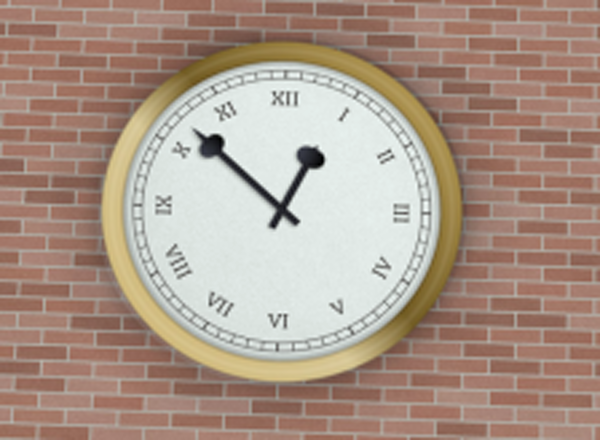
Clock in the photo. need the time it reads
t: 12:52
